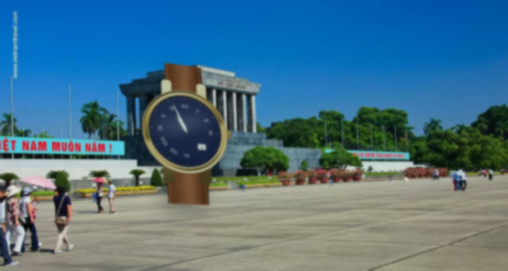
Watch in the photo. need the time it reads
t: 10:56
